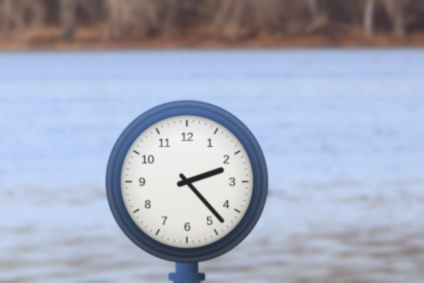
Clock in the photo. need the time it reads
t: 2:23
